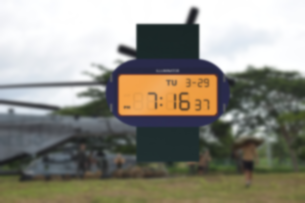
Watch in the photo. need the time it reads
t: 7:16:37
